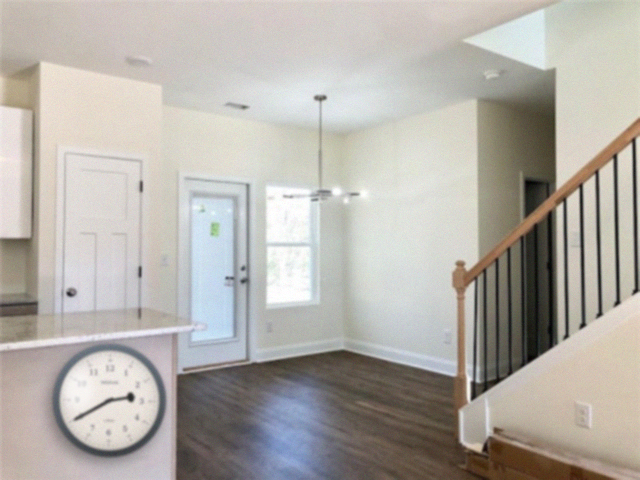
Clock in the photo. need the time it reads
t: 2:40
